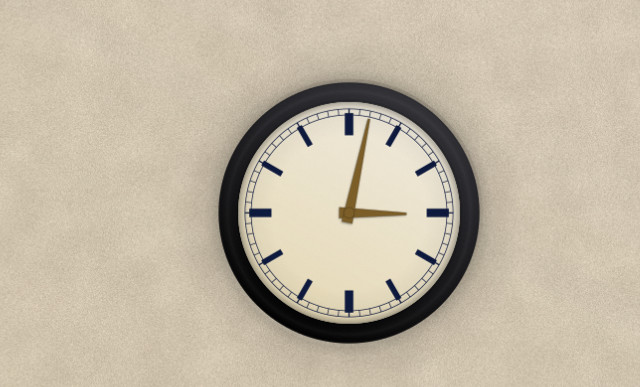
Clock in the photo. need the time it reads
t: 3:02
